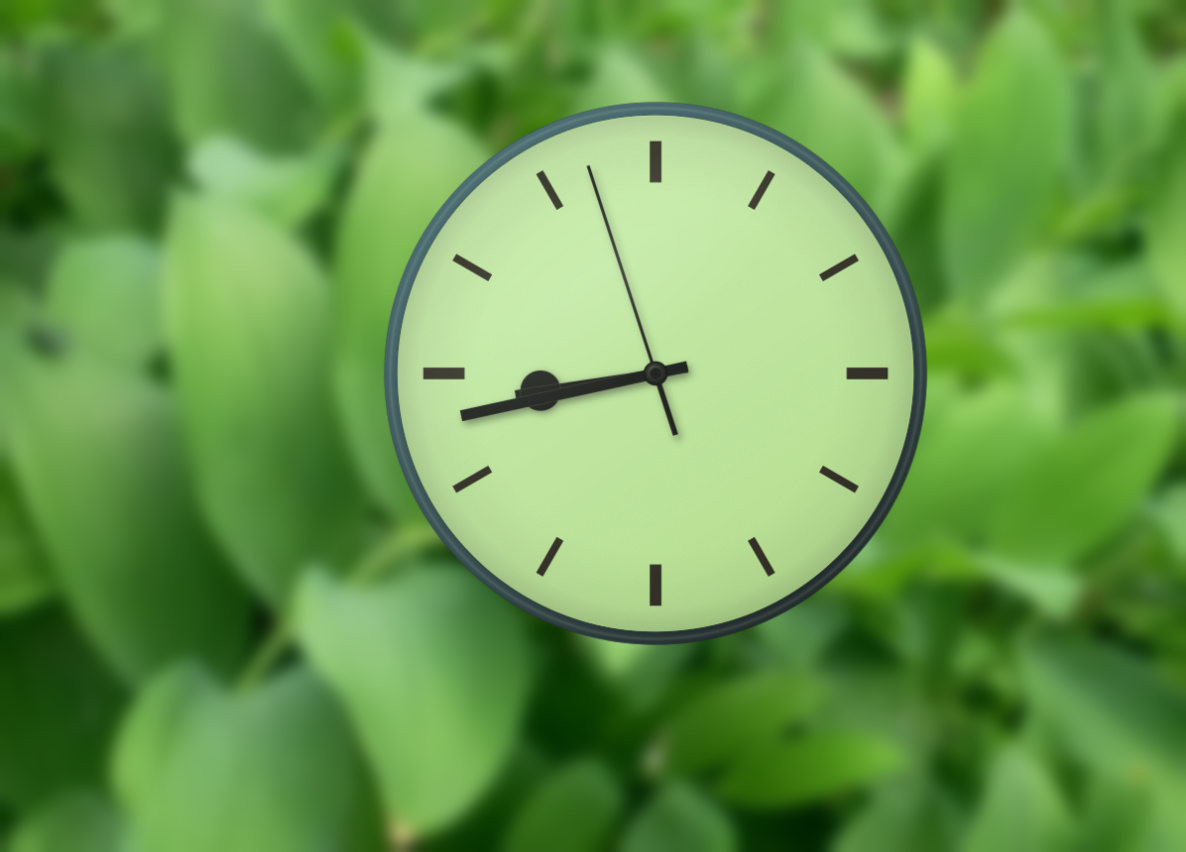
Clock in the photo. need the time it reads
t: 8:42:57
